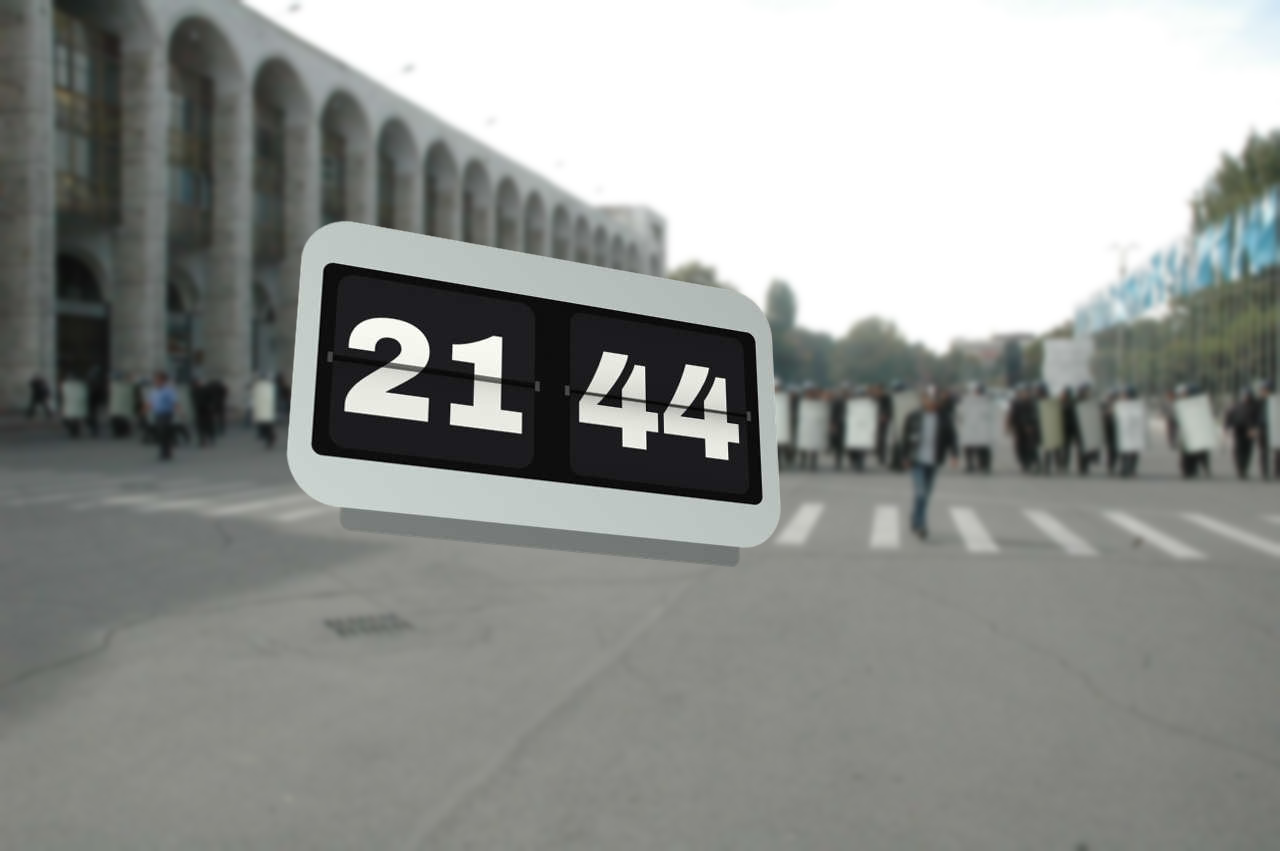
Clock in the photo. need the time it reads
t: 21:44
